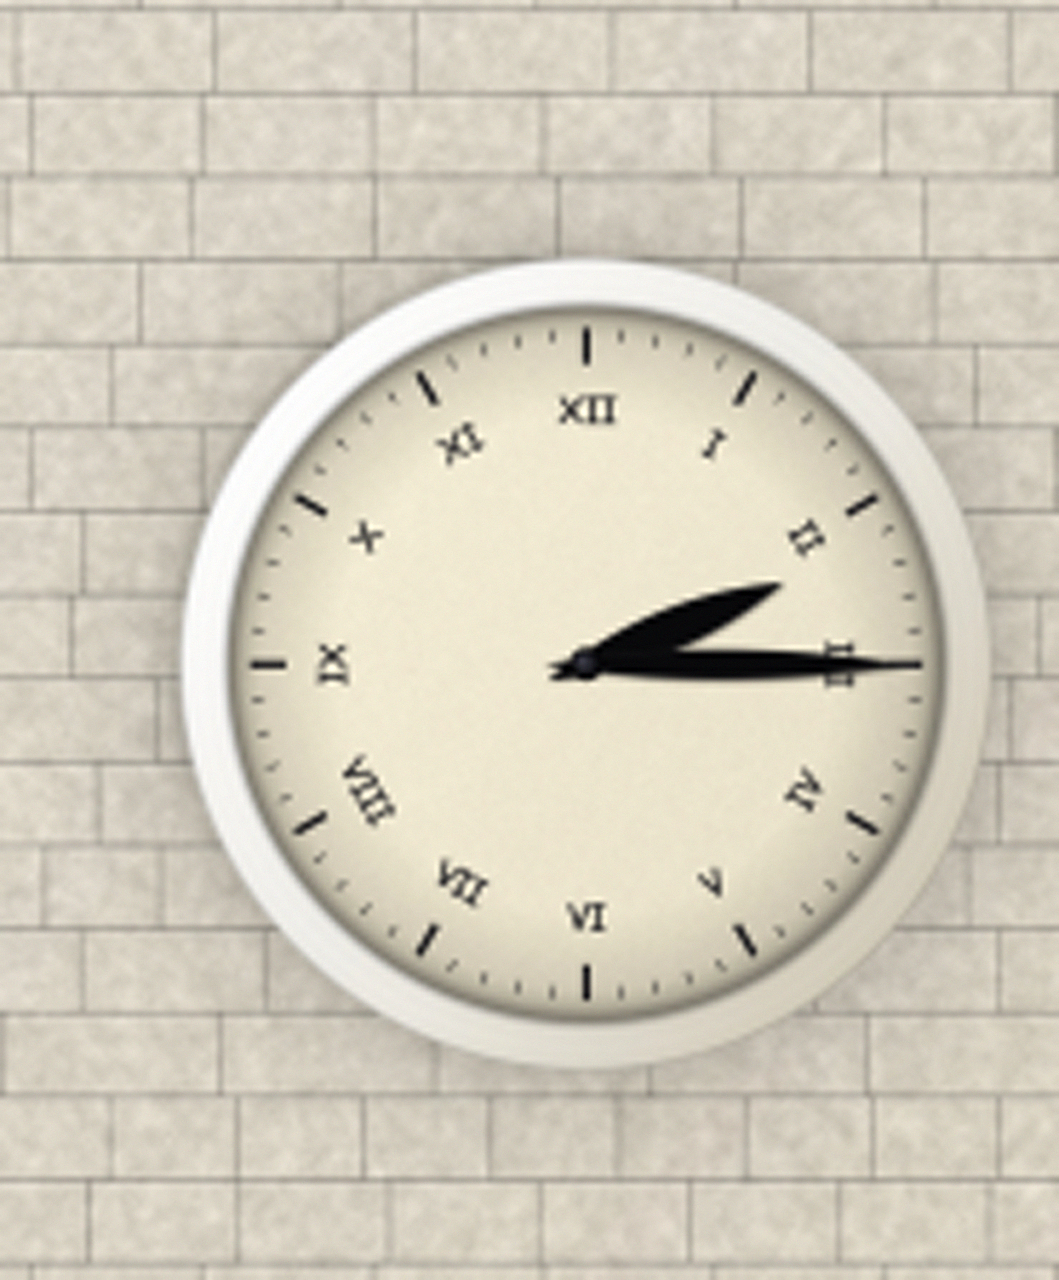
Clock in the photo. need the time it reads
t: 2:15
